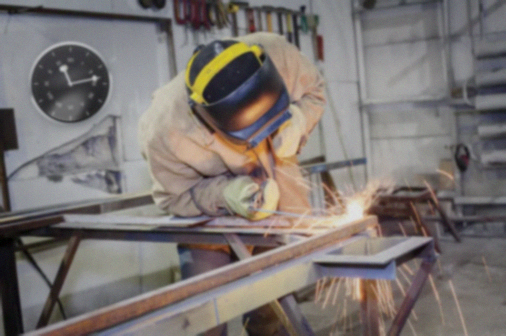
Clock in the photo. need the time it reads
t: 11:13
